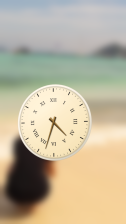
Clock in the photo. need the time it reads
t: 4:33
